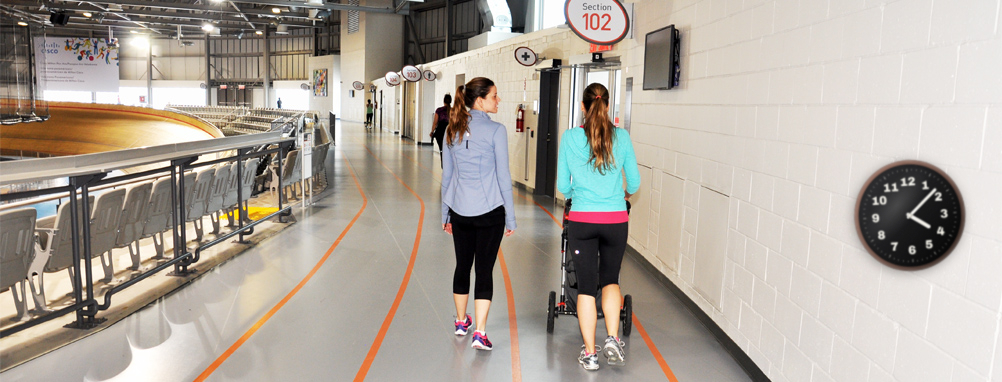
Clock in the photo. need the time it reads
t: 4:08
